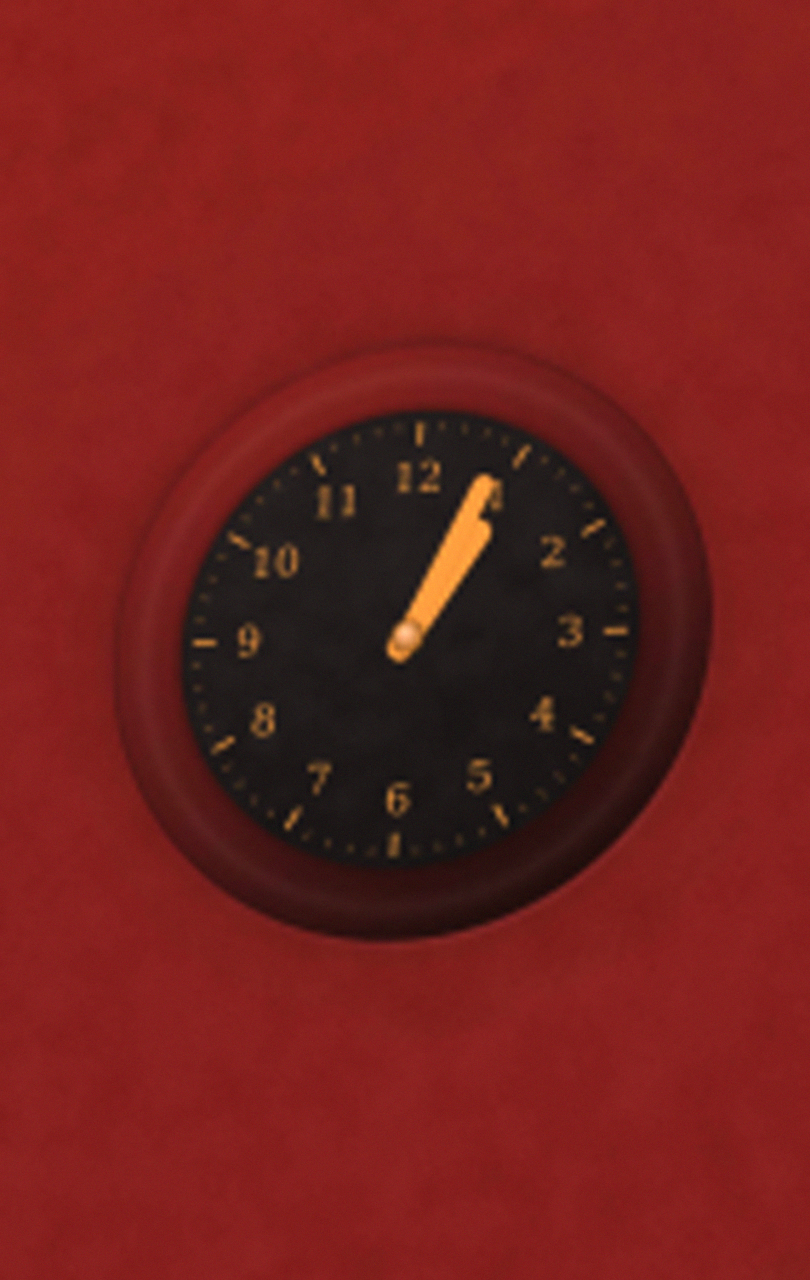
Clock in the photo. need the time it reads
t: 1:04
